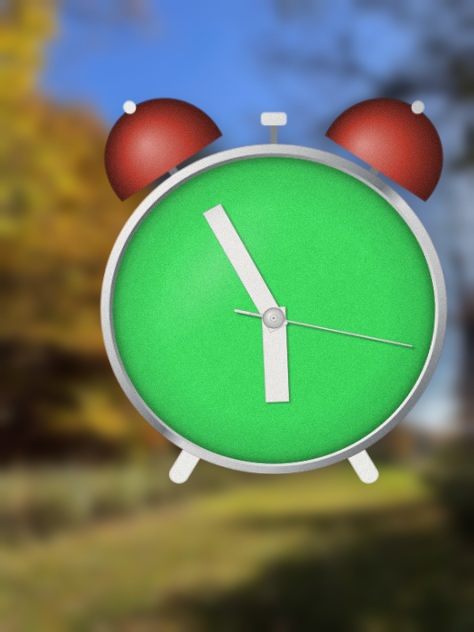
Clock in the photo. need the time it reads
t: 5:55:17
